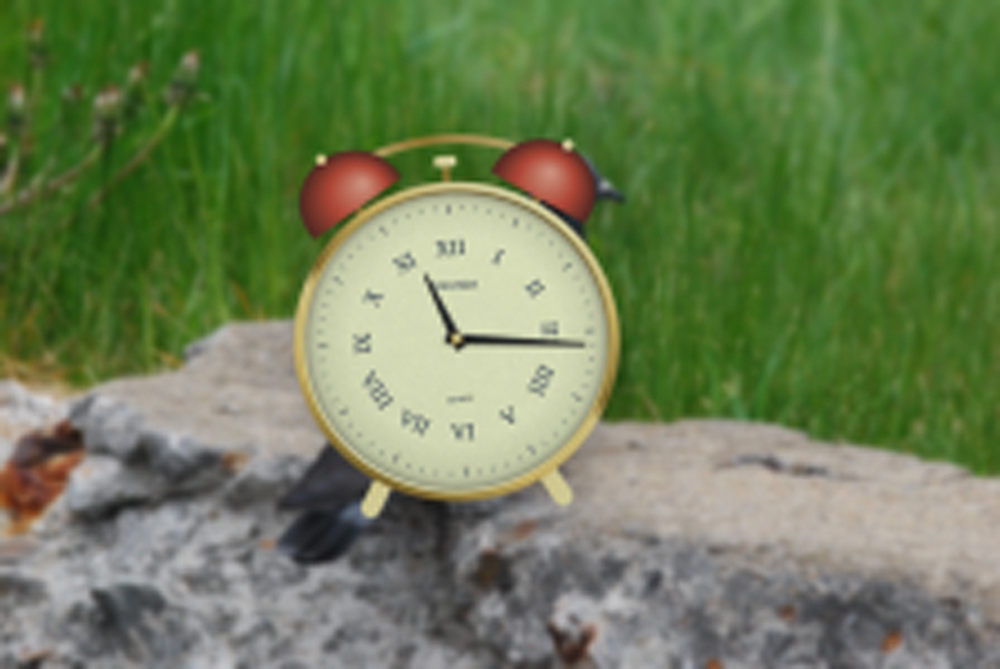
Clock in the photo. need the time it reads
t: 11:16
